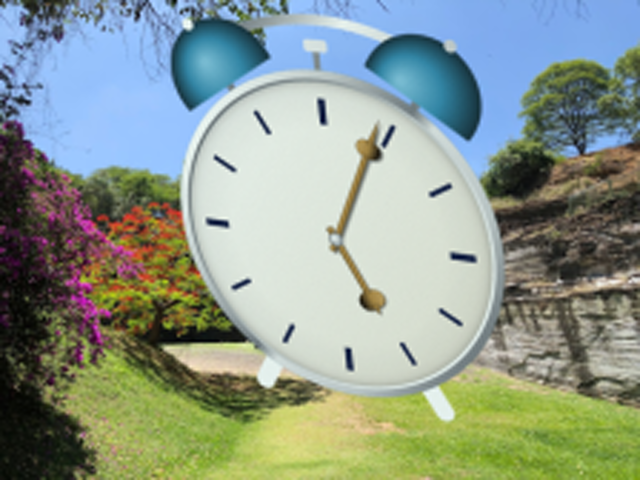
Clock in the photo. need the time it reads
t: 5:04
